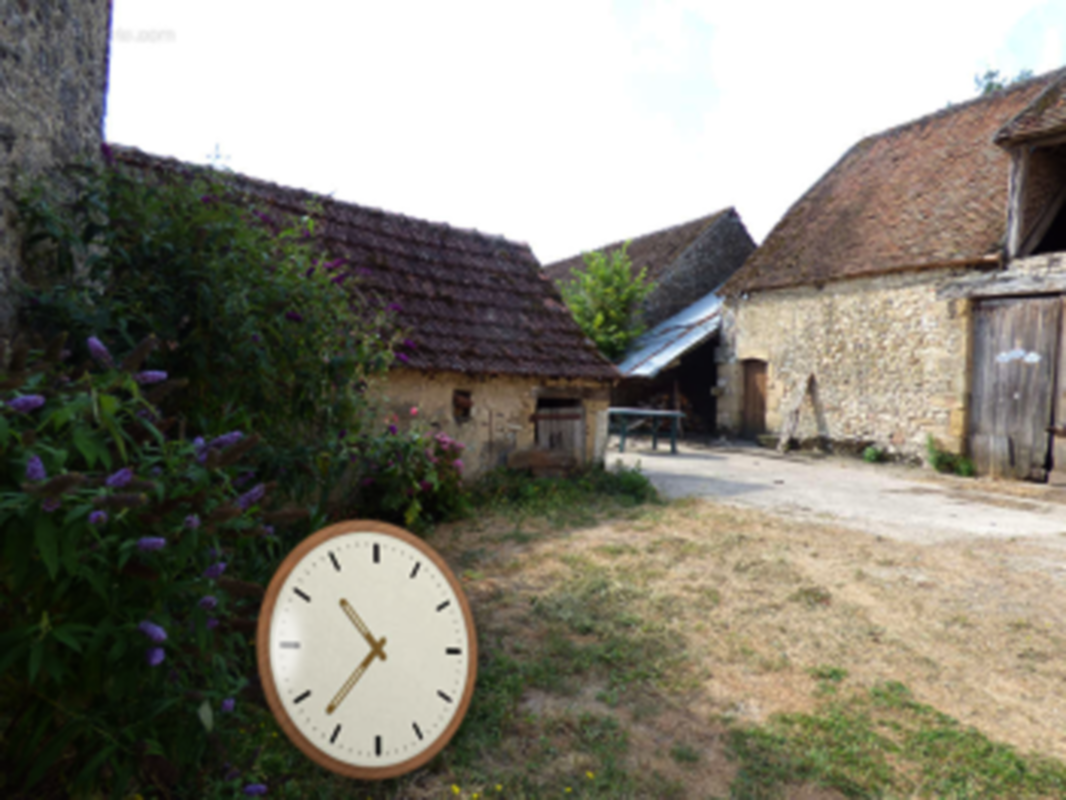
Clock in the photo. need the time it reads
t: 10:37
